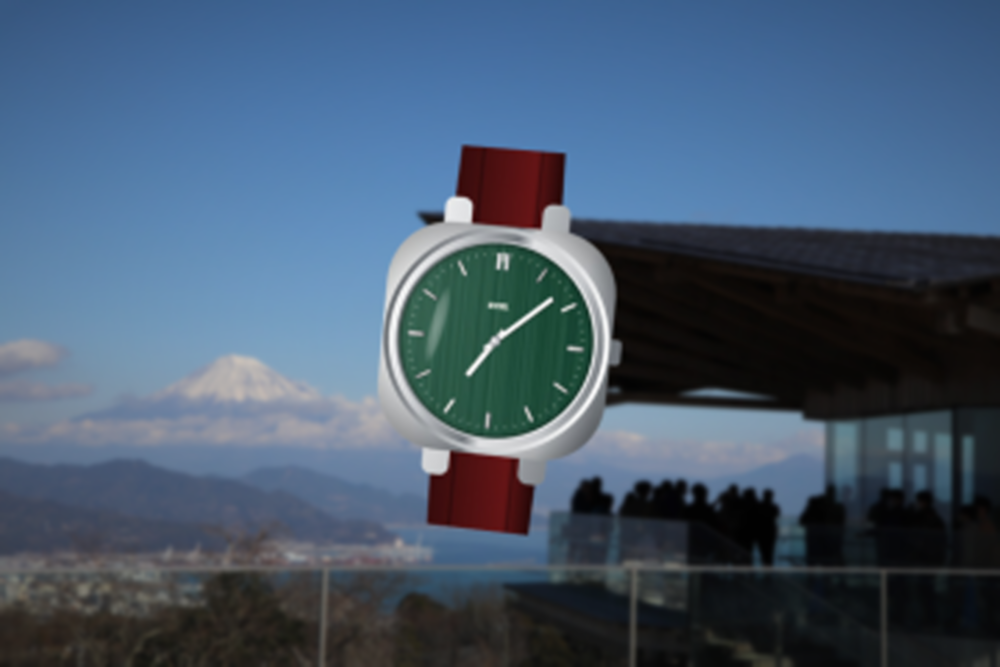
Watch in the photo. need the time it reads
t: 7:08
